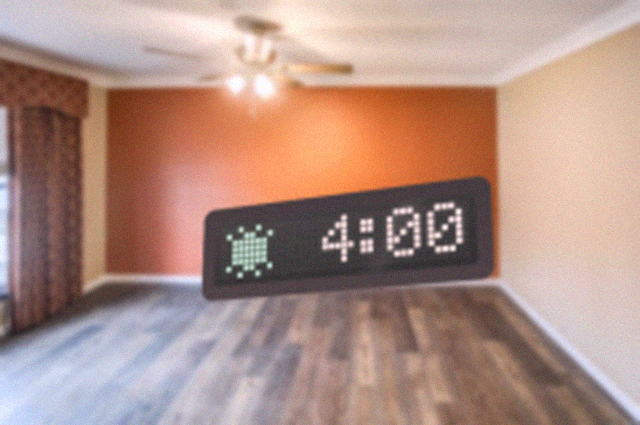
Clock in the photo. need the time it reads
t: 4:00
